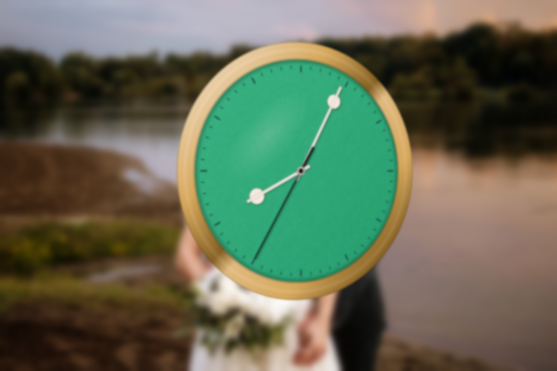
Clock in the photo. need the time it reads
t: 8:04:35
